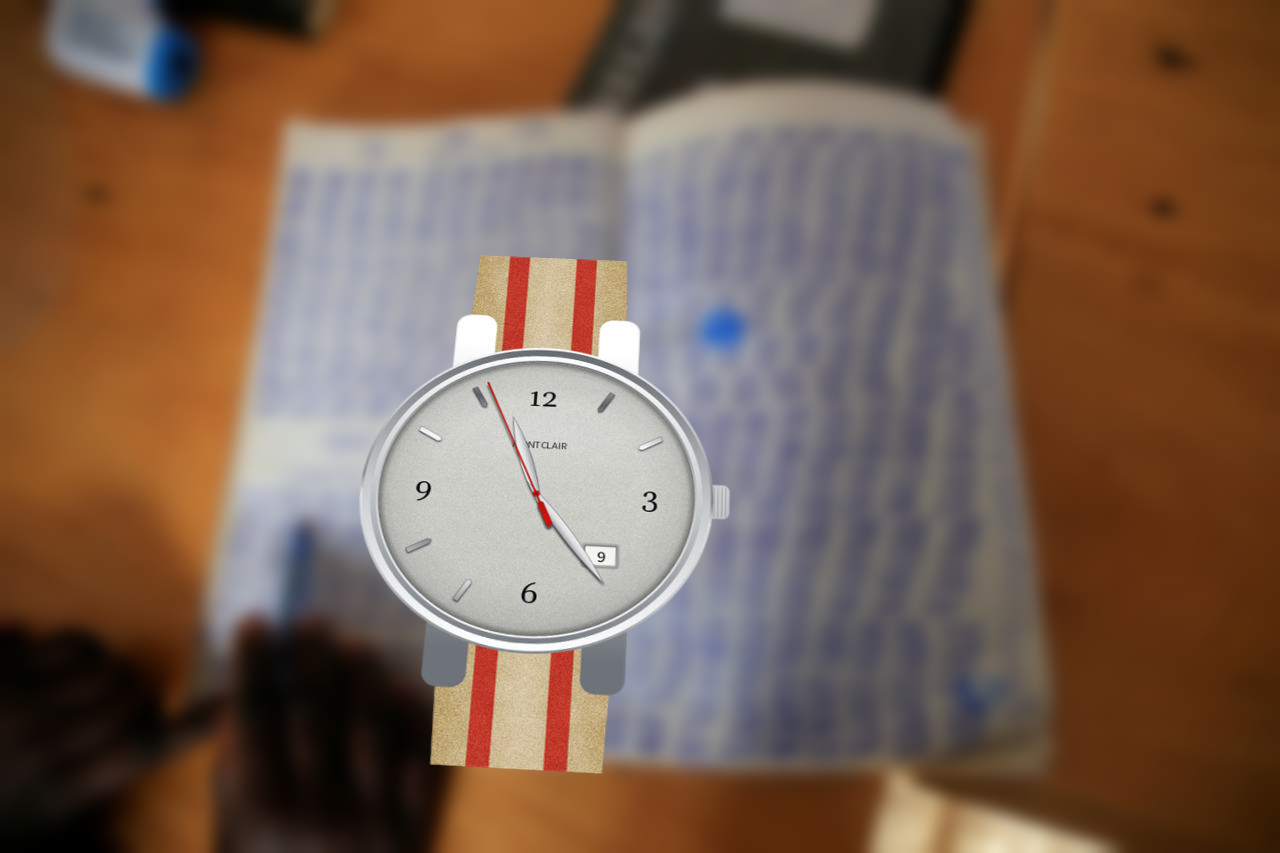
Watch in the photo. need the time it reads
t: 11:23:56
